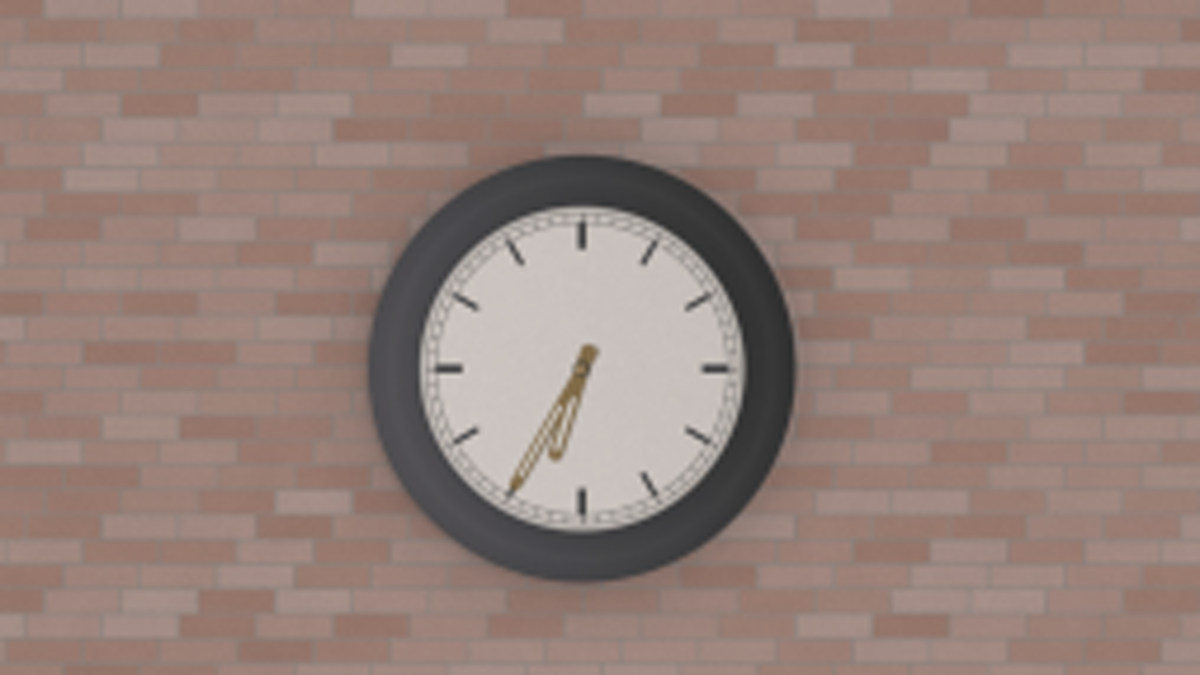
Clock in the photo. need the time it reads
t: 6:35
